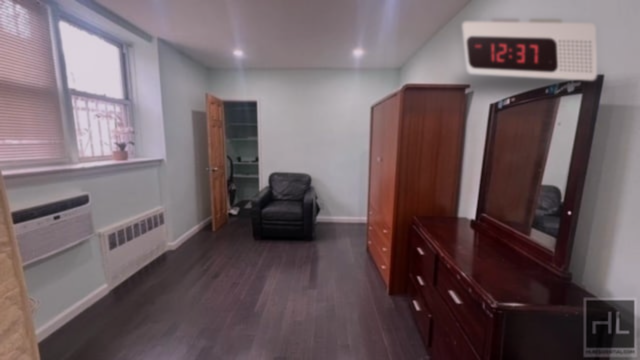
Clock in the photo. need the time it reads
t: 12:37
